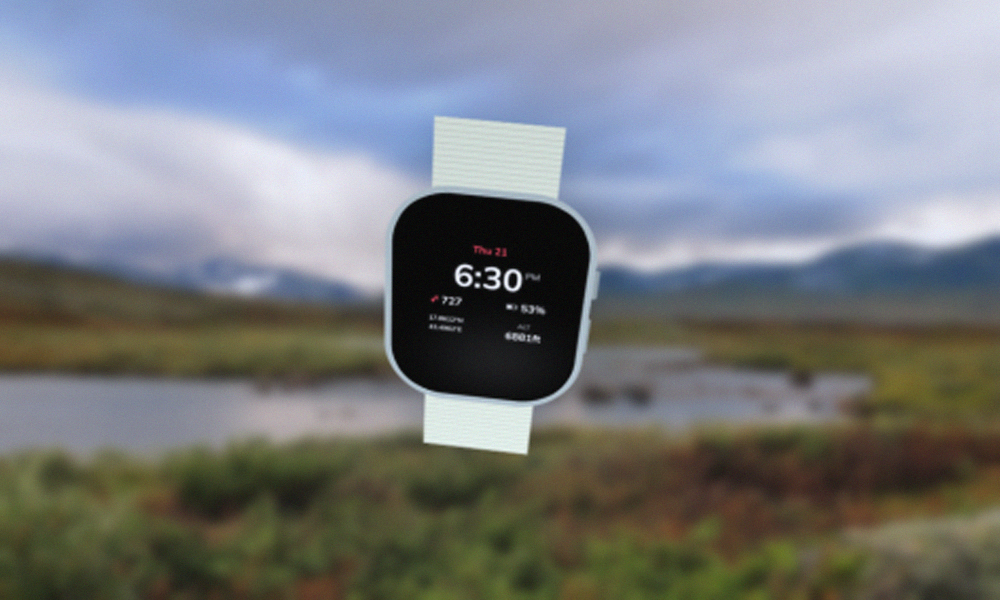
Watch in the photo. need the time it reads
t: 6:30
